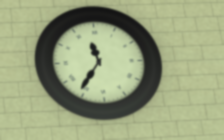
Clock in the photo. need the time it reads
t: 11:36
